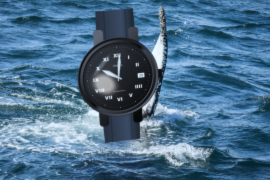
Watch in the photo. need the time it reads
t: 10:01
